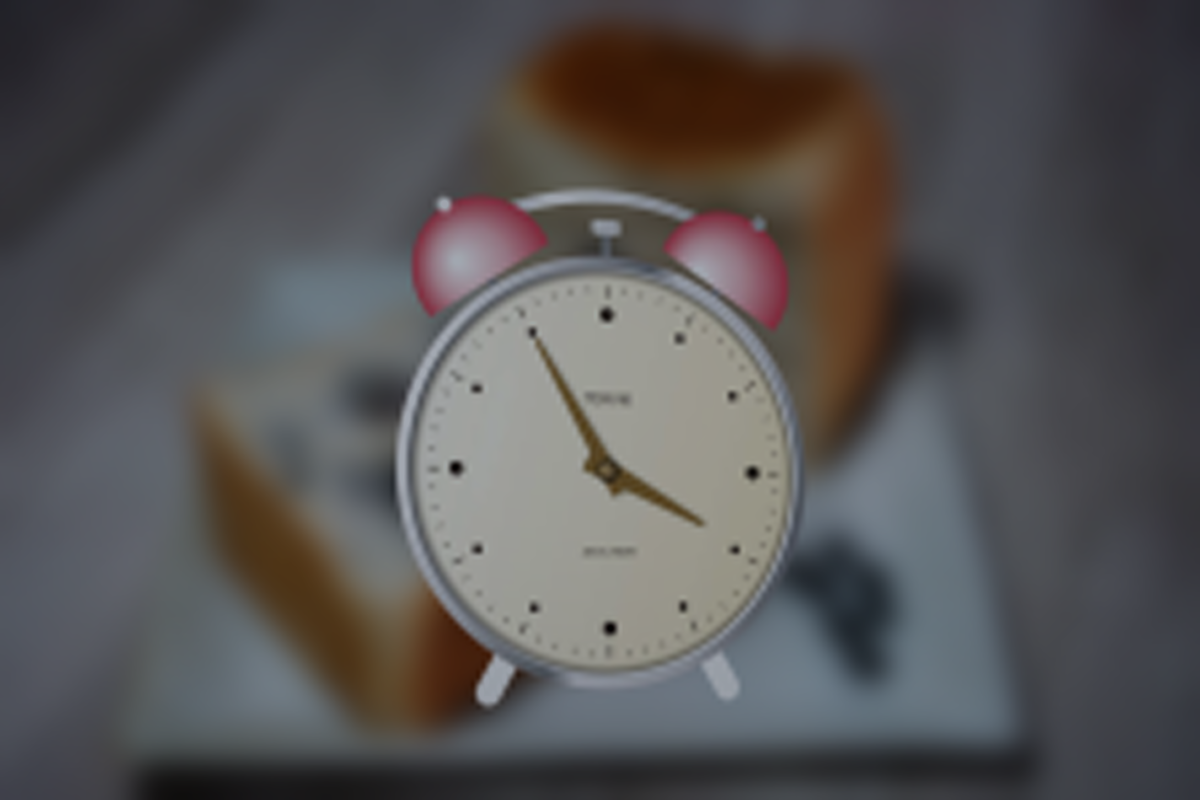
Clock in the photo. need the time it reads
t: 3:55
